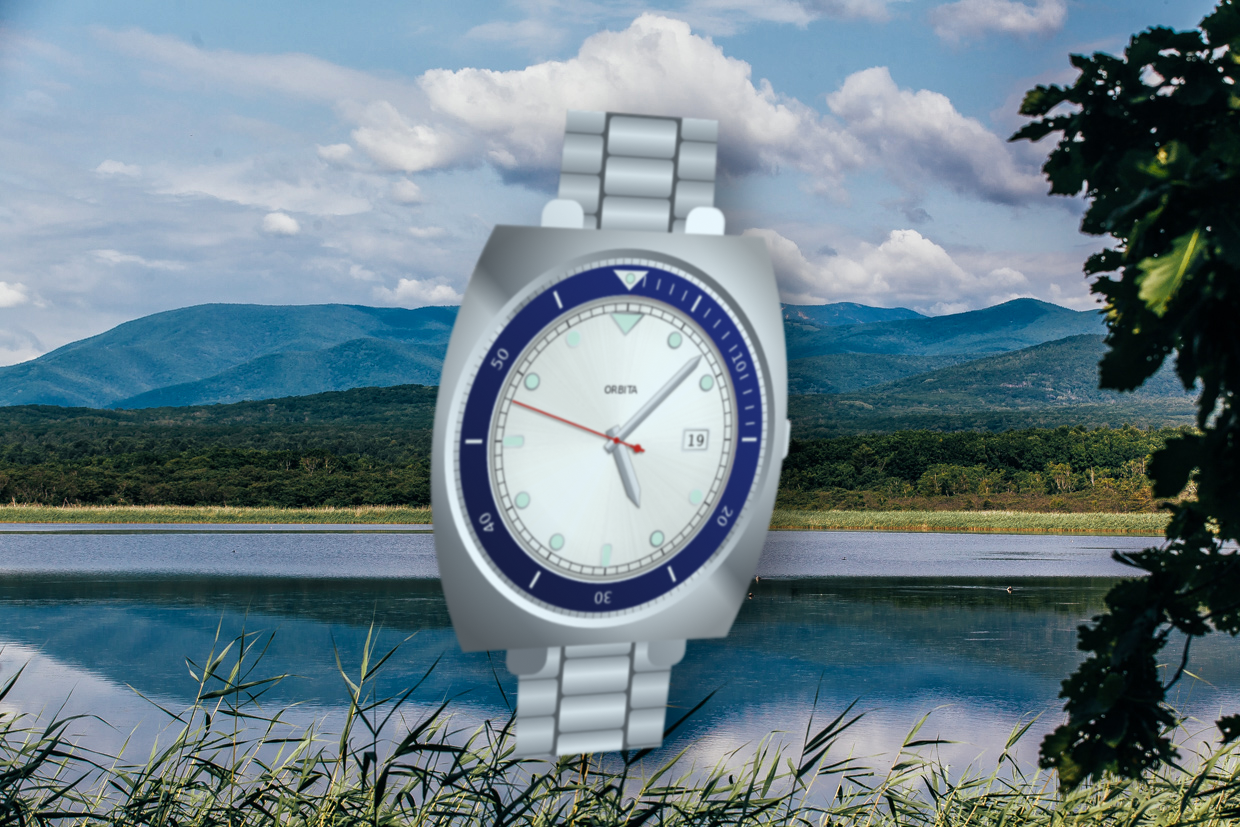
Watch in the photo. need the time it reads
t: 5:07:48
